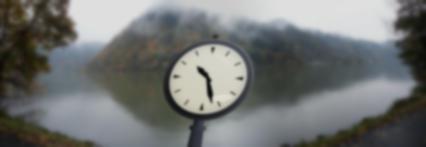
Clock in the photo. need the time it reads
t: 10:27
